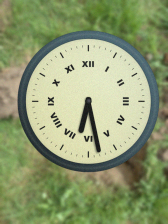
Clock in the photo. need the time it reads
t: 6:28
